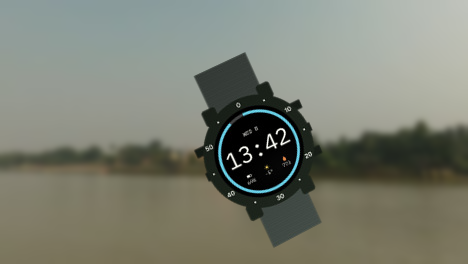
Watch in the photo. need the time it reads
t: 13:42
